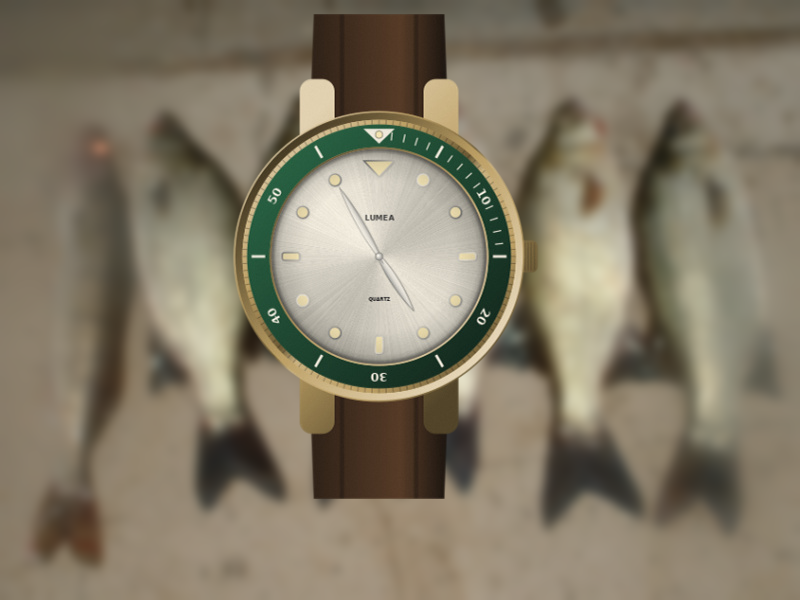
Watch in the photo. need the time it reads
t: 4:55
